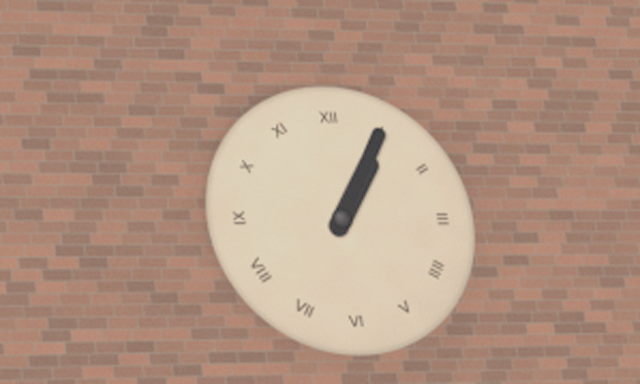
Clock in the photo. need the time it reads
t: 1:05
